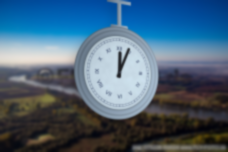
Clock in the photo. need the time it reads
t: 12:04
